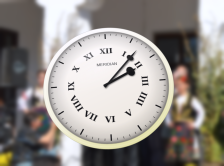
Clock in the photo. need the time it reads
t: 2:07
